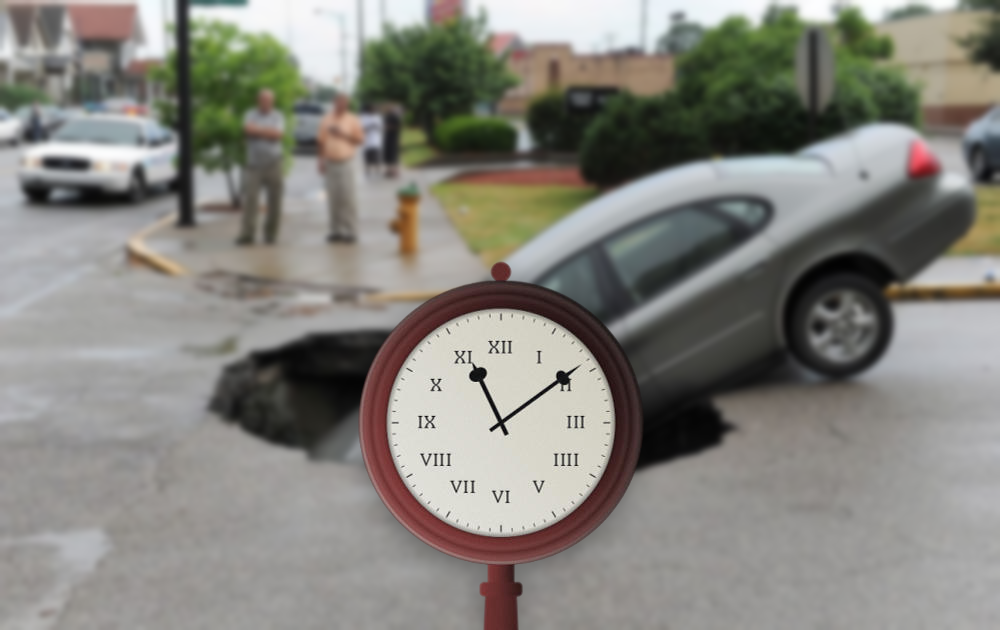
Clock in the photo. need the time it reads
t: 11:09
